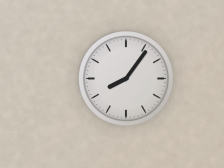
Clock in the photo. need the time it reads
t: 8:06
